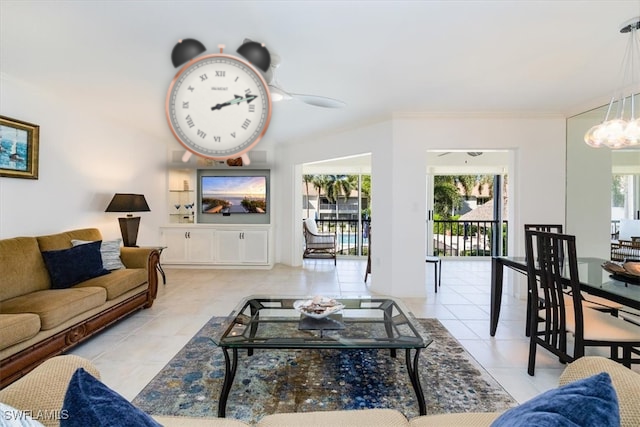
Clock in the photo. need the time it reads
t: 2:12
